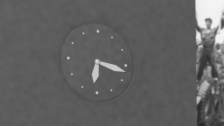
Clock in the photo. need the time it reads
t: 6:17
